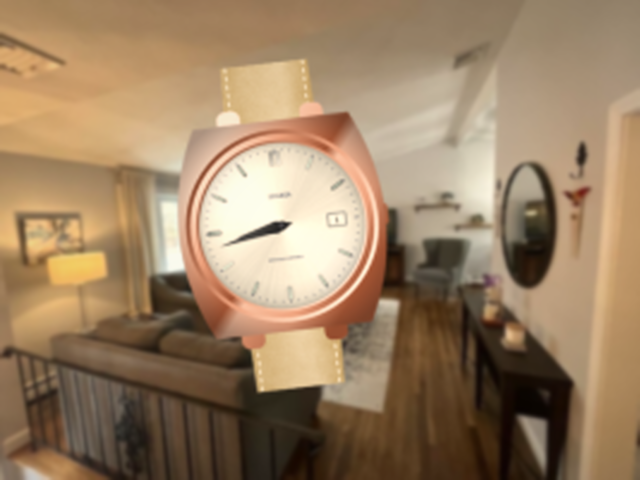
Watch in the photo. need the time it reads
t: 8:43
